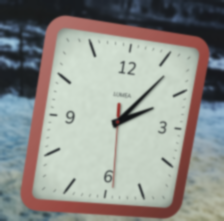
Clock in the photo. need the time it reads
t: 2:06:29
